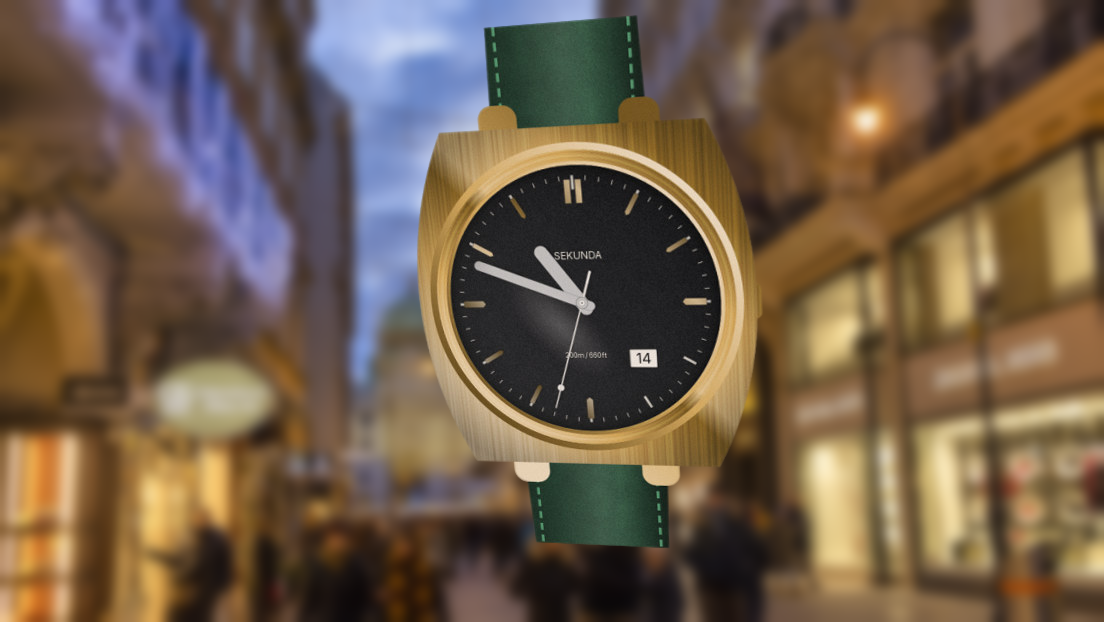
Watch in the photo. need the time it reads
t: 10:48:33
